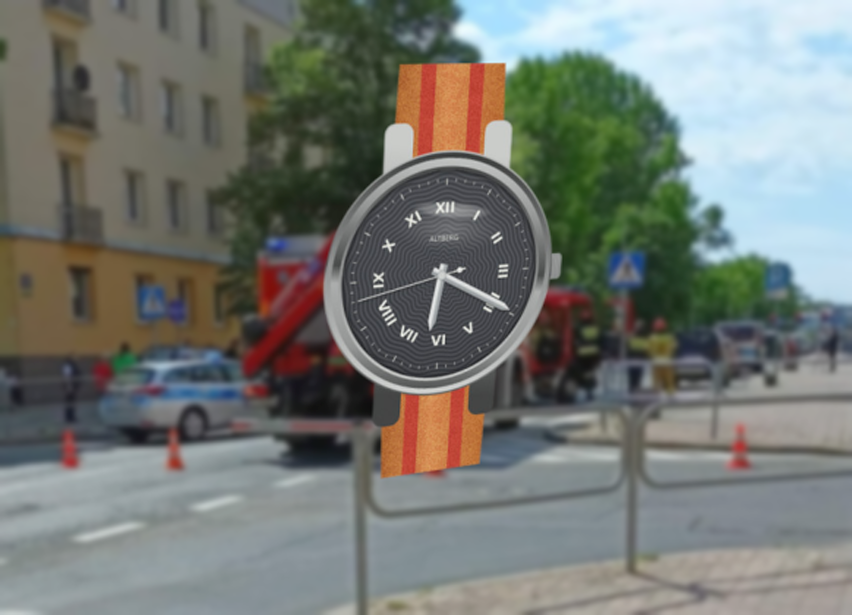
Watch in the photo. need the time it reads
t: 6:19:43
